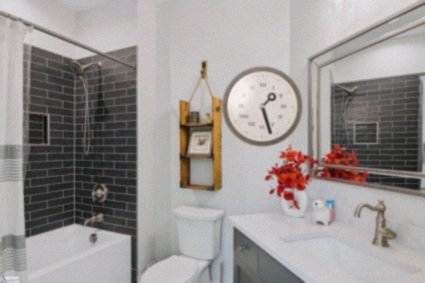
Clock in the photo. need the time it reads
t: 1:27
